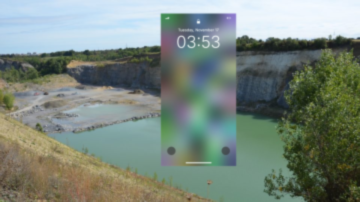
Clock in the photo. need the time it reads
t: 3:53
